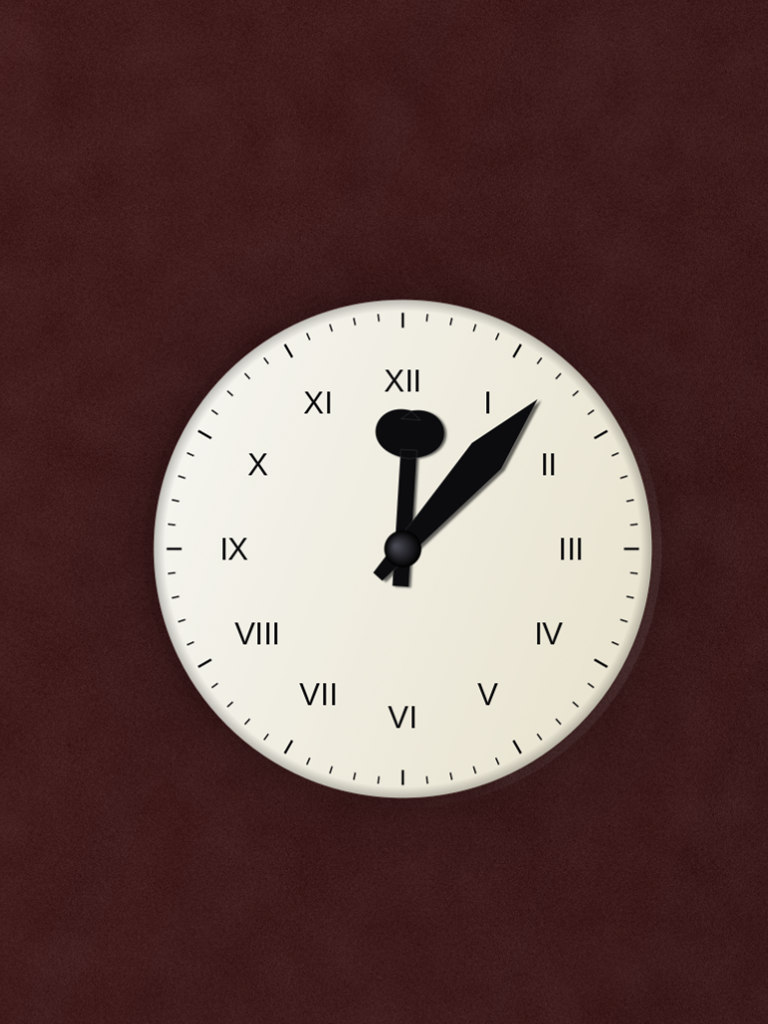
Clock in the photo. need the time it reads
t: 12:07
